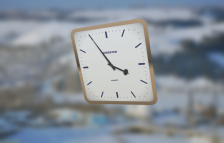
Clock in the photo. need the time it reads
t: 3:55
